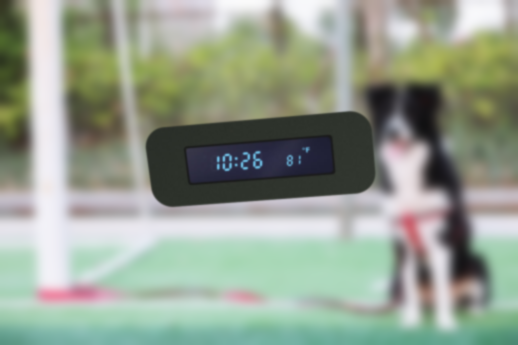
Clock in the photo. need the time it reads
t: 10:26
